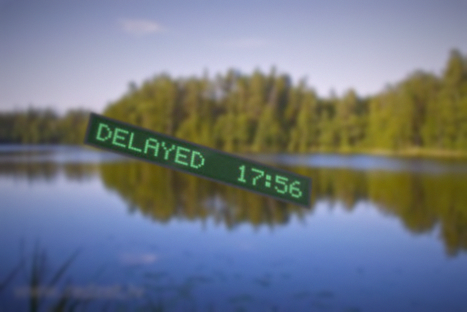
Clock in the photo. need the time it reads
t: 17:56
